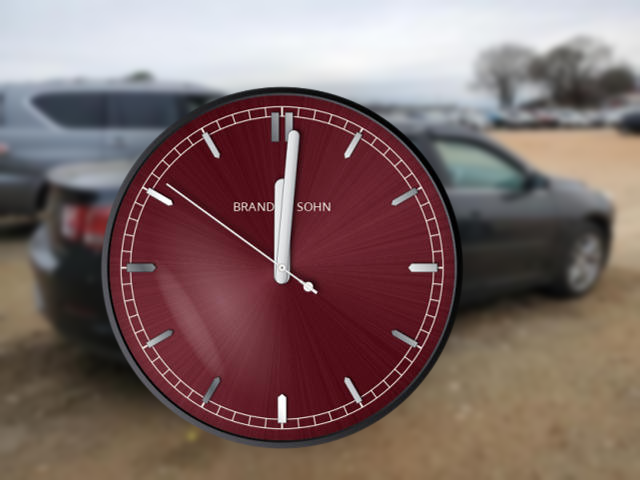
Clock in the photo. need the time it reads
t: 12:00:51
